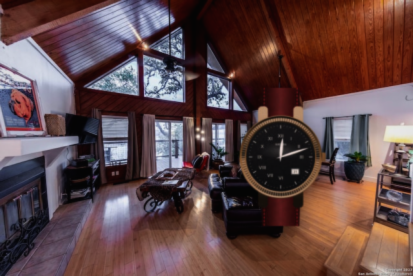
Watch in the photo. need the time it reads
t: 12:12
